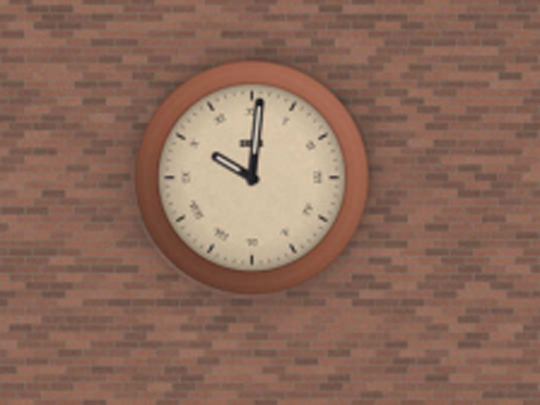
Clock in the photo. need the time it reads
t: 10:01
